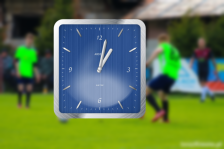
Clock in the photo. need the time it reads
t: 1:02
